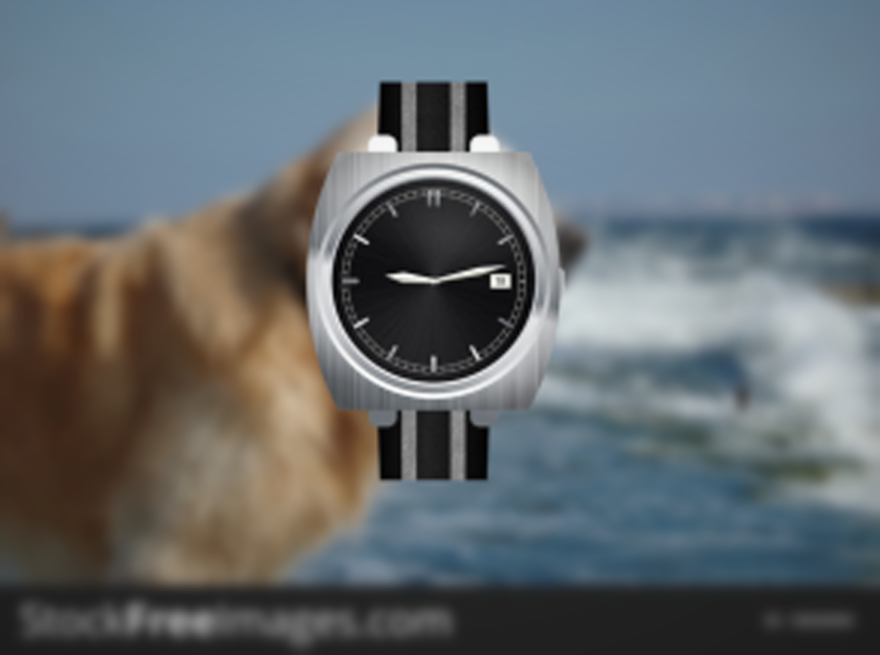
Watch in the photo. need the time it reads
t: 9:13
